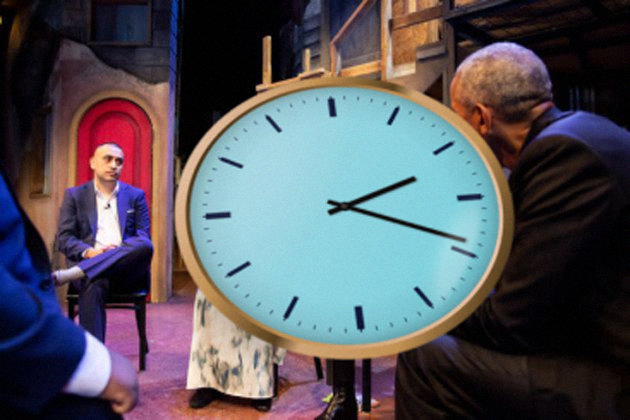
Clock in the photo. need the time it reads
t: 2:19
